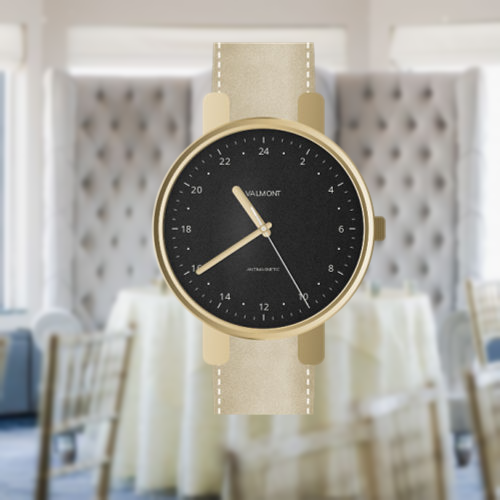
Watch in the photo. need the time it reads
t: 21:39:25
